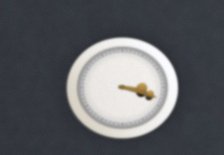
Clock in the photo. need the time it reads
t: 3:18
